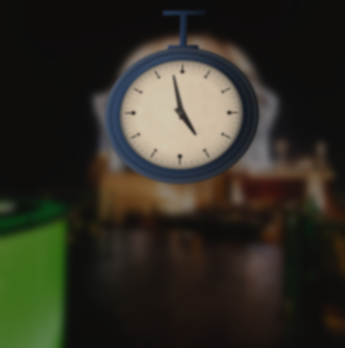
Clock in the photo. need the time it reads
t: 4:58
